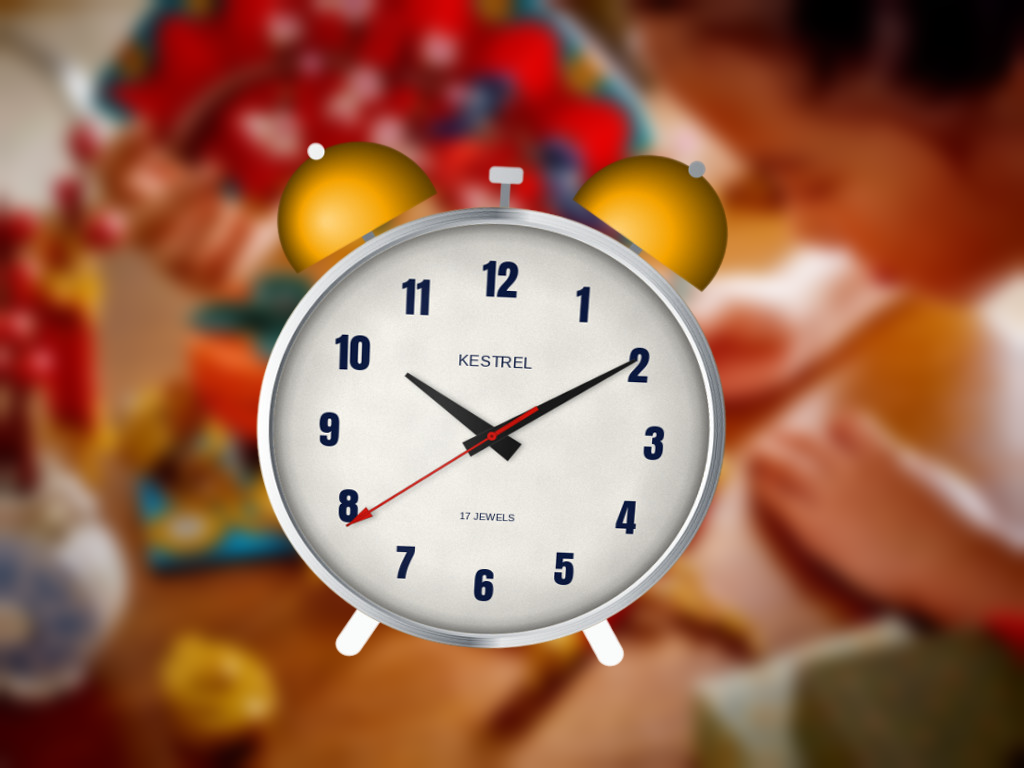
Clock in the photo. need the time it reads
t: 10:09:39
